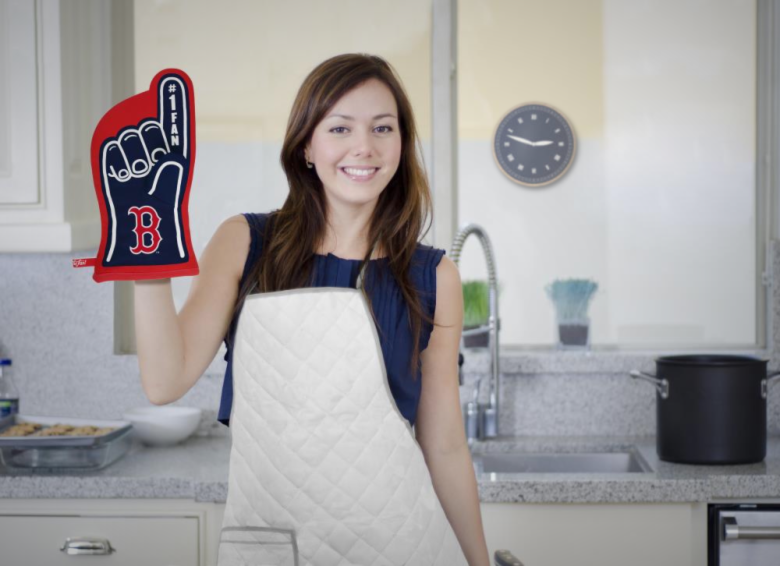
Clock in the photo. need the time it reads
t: 2:48
